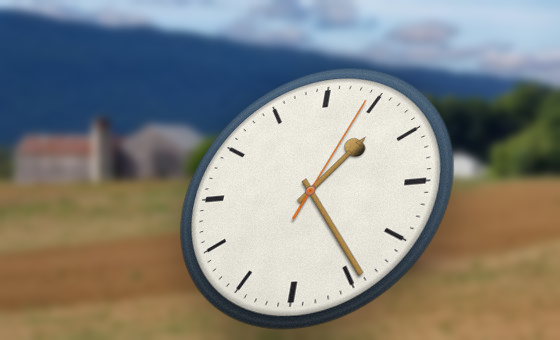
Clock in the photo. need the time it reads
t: 1:24:04
